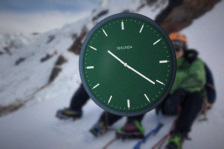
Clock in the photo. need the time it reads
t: 10:21
